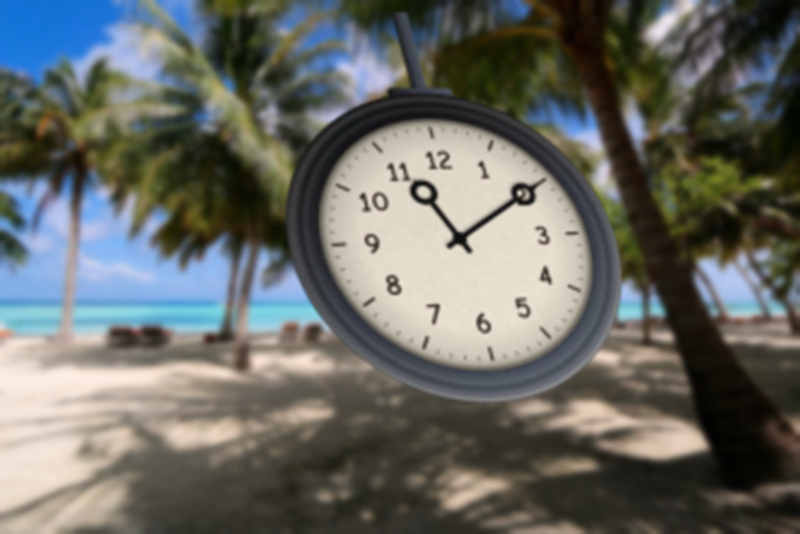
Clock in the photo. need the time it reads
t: 11:10
